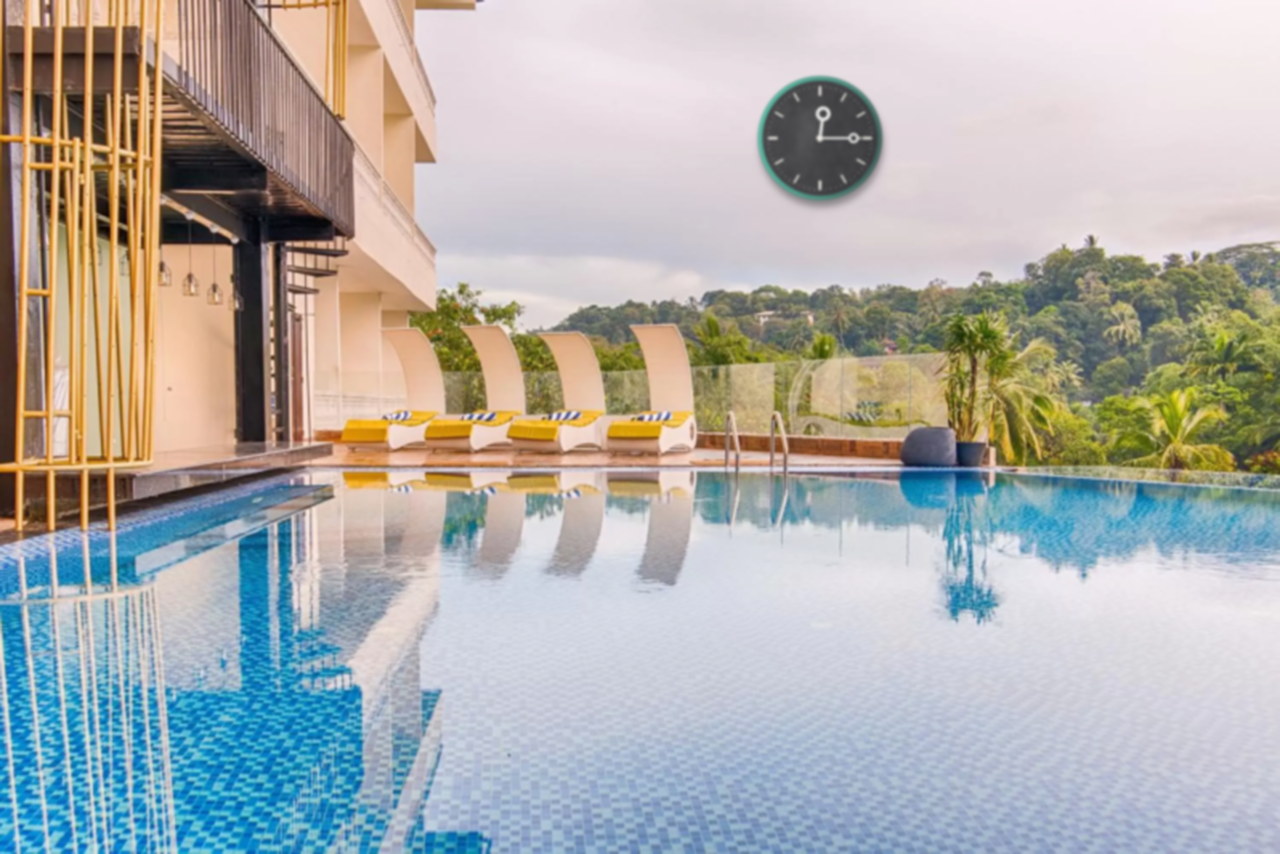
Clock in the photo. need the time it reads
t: 12:15
